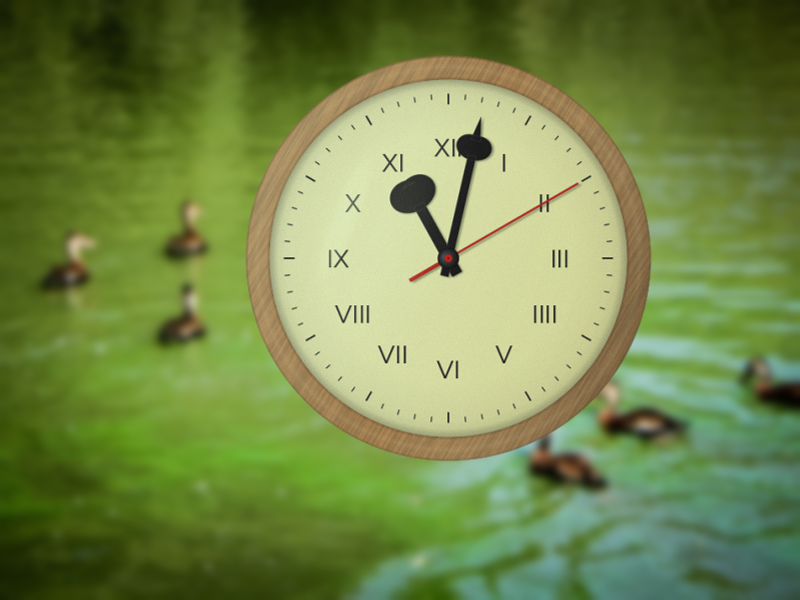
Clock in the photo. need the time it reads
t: 11:02:10
